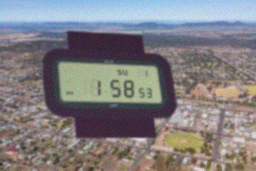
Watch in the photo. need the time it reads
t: 1:58
